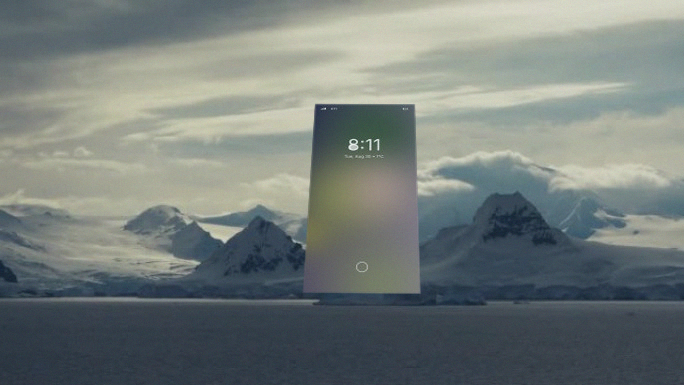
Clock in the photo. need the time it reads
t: 8:11
